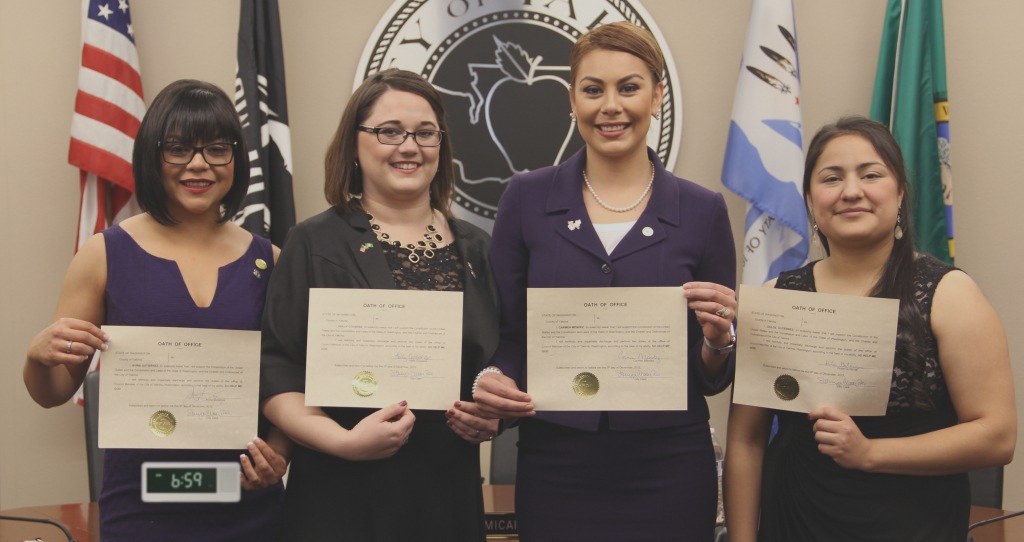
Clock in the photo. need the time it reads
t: 6:59
